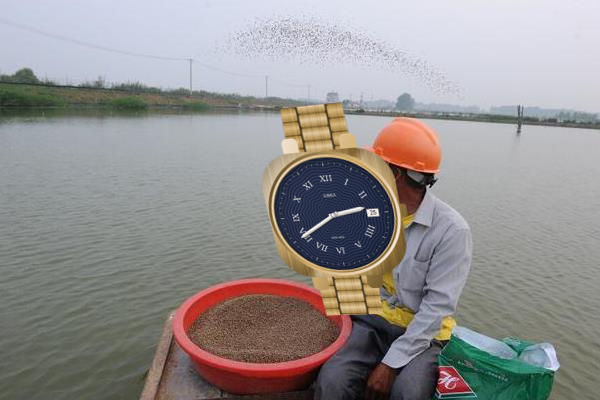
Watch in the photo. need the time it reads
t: 2:40
